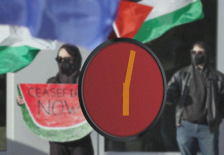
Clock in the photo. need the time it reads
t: 6:02
